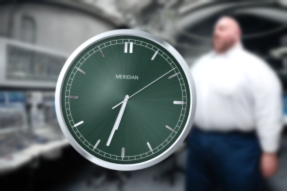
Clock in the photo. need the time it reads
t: 6:33:09
